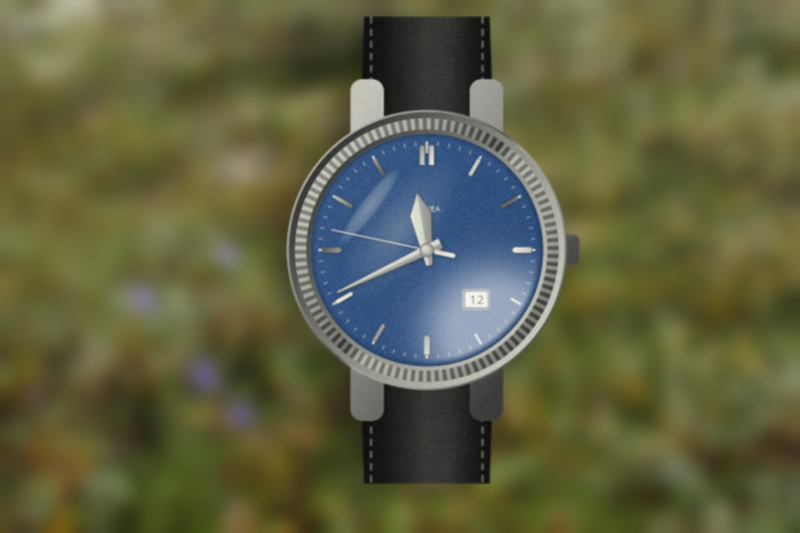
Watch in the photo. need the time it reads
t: 11:40:47
